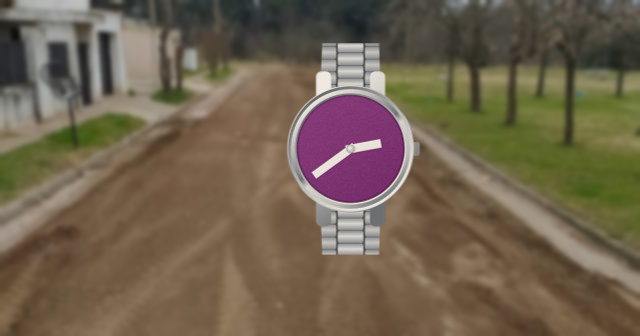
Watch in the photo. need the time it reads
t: 2:39
